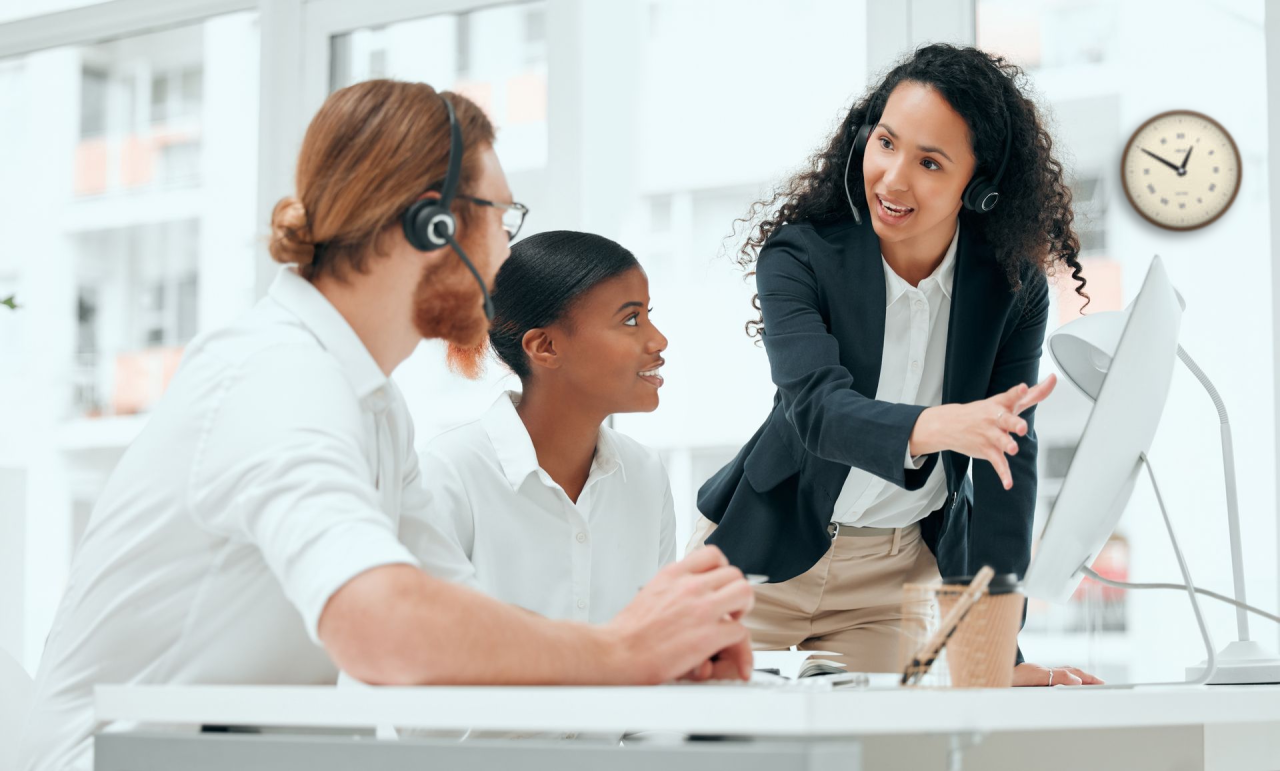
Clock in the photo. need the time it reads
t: 12:50
